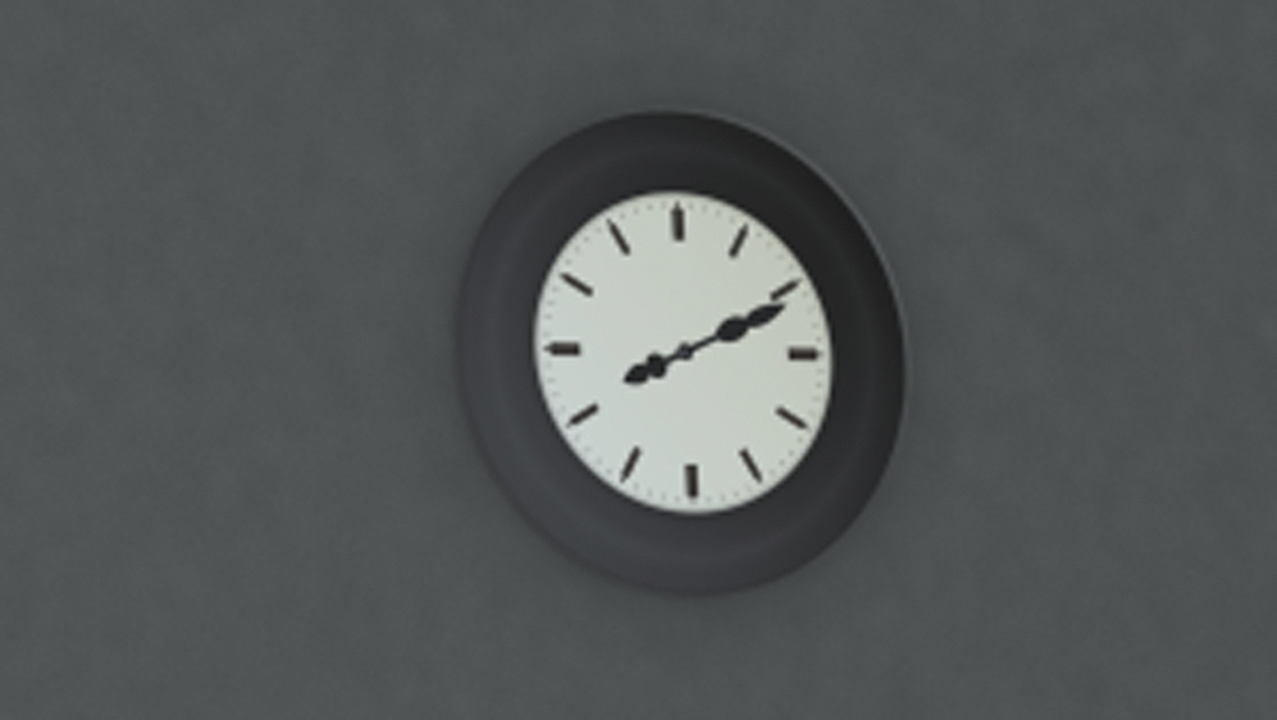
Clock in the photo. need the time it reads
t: 8:11
